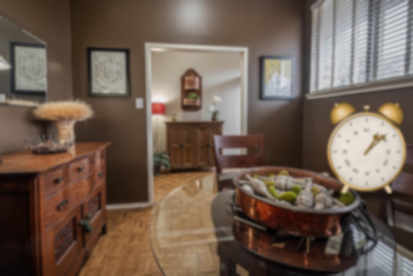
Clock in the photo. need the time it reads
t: 1:08
